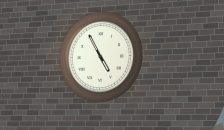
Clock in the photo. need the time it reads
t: 4:55
